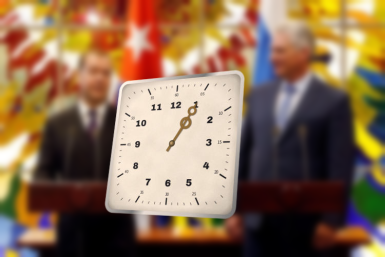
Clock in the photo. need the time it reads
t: 1:05
